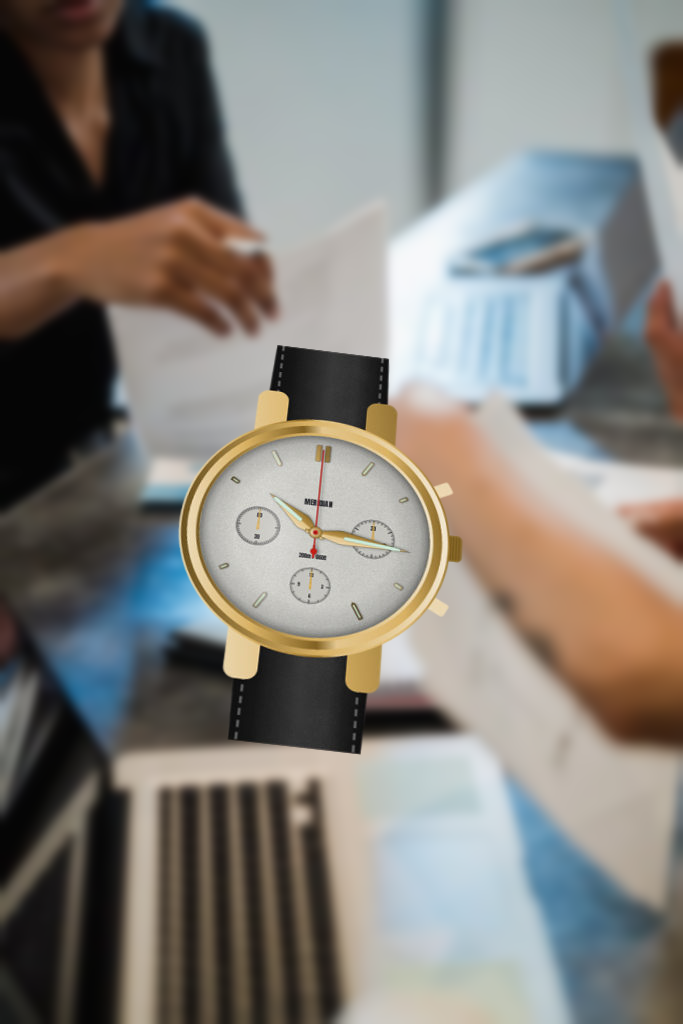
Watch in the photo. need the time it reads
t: 10:16
